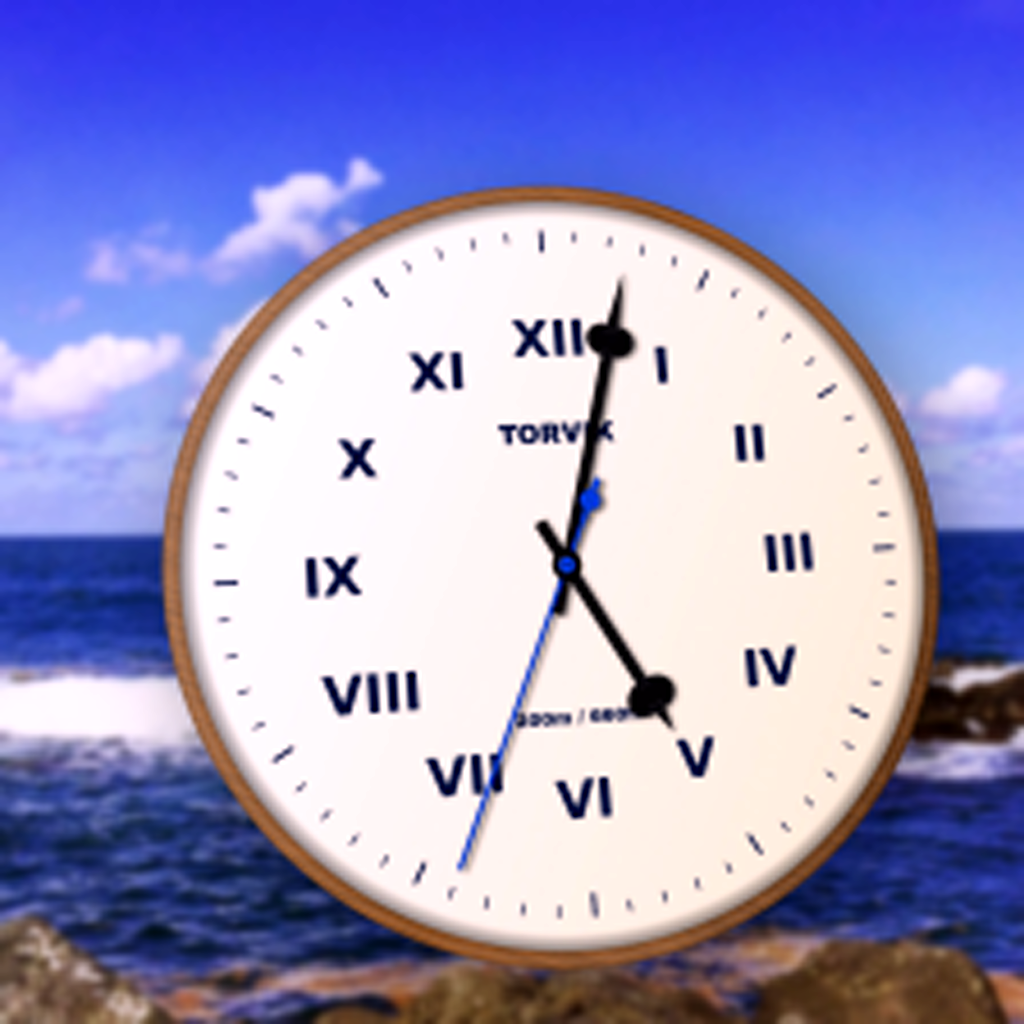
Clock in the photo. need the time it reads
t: 5:02:34
